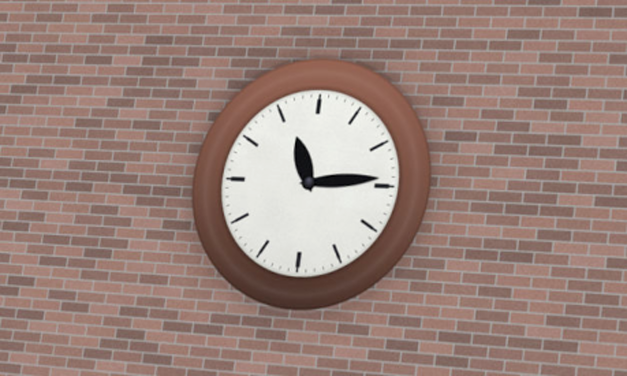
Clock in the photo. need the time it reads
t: 11:14
